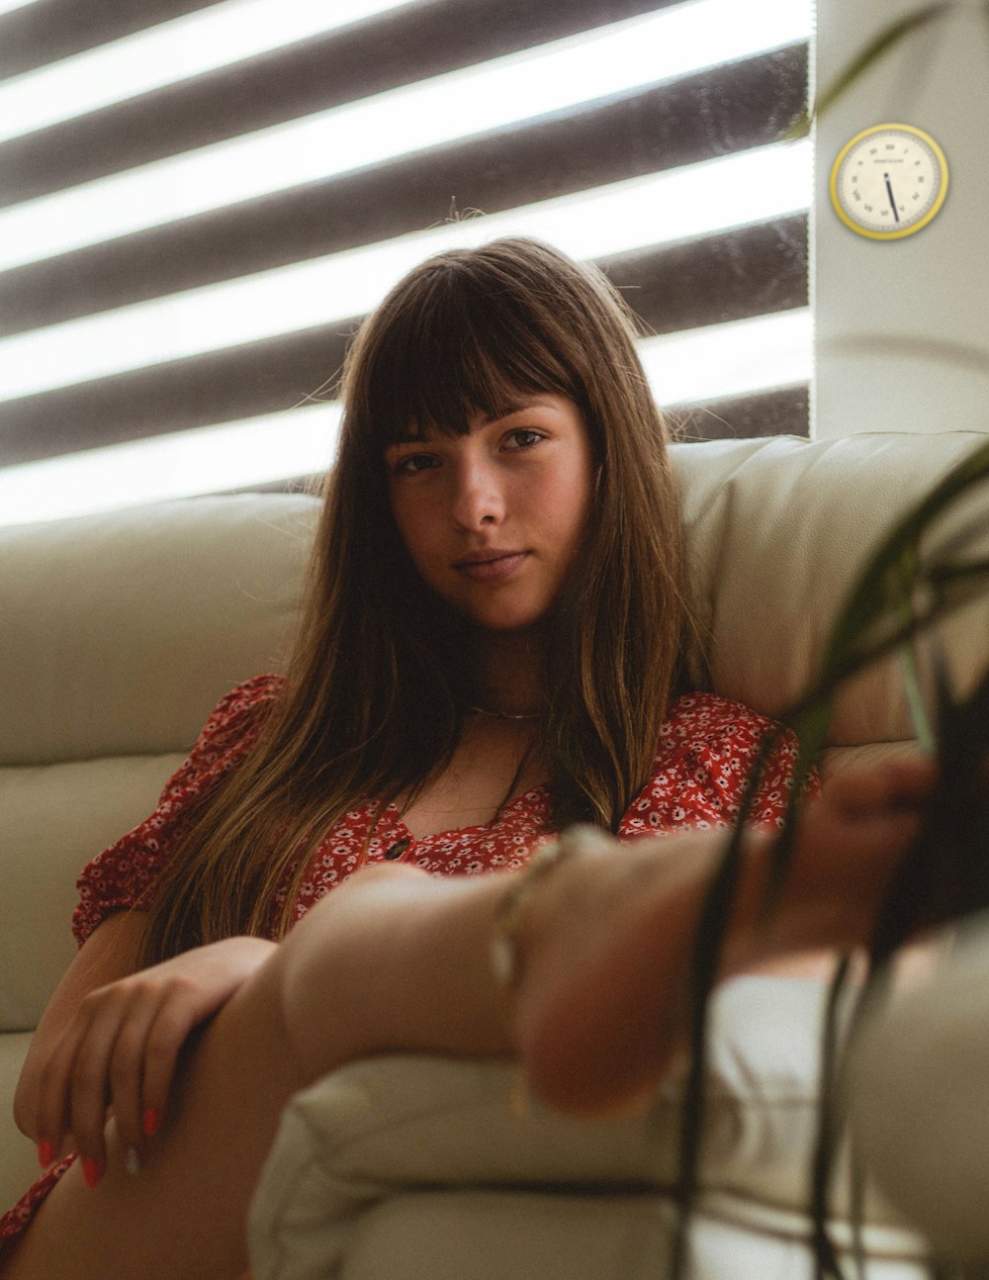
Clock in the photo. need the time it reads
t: 5:27
